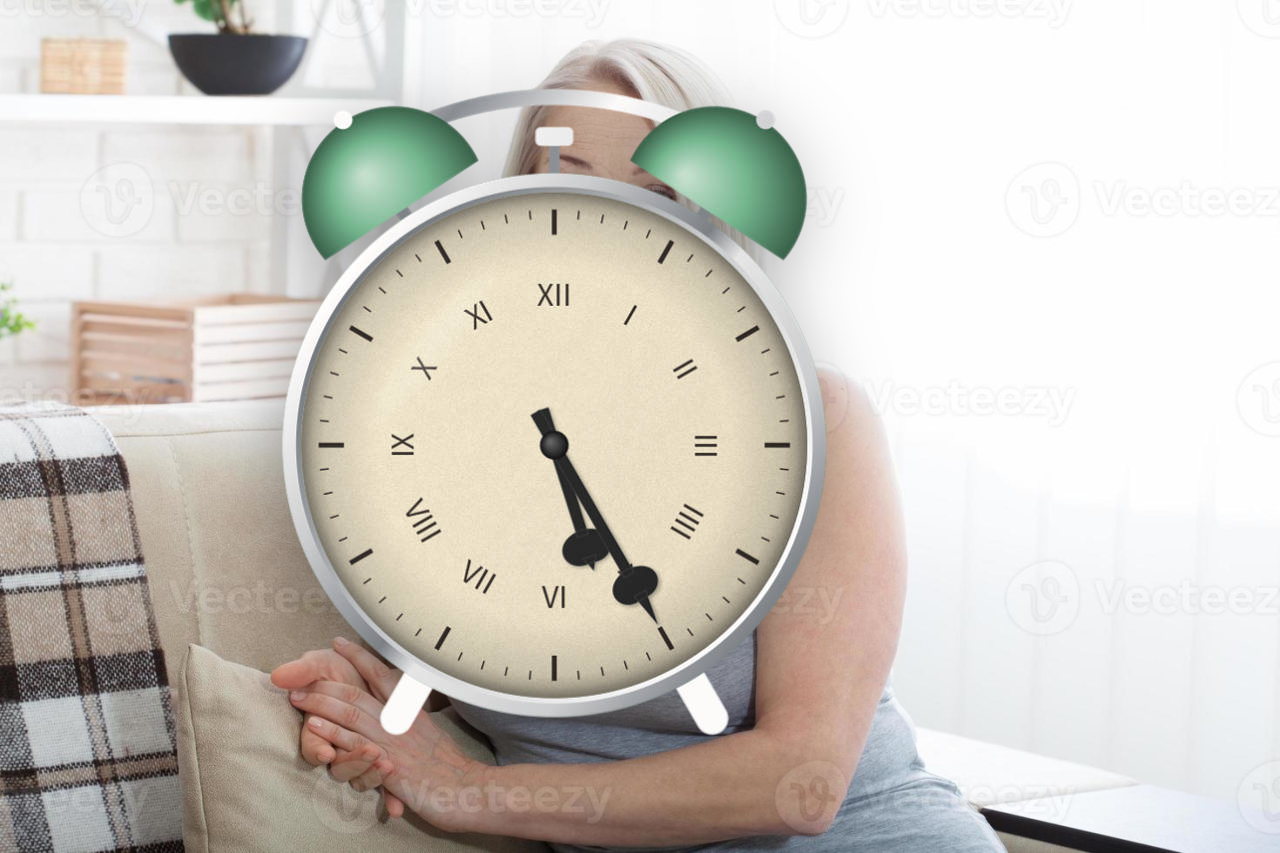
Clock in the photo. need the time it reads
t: 5:25
